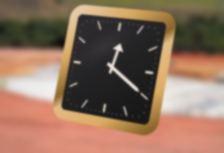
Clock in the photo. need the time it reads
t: 12:20
